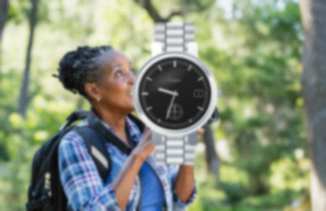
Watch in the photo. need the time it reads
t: 9:33
